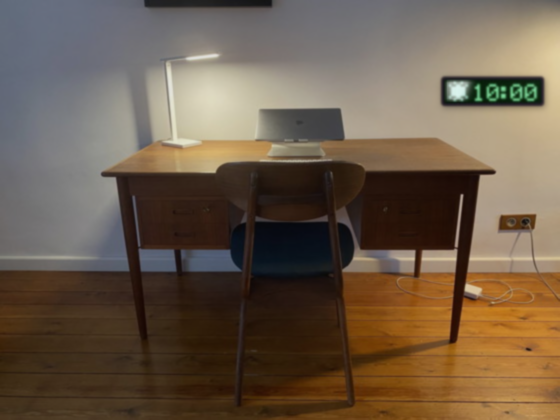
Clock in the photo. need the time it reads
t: 10:00
